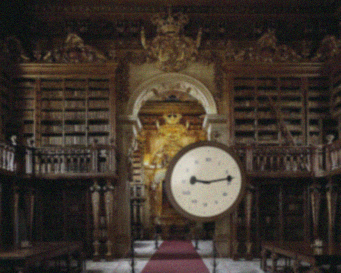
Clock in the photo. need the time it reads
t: 9:13
